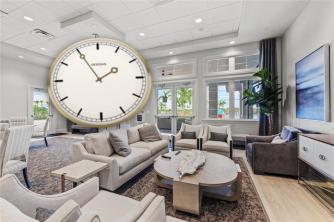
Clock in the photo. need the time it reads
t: 1:55
